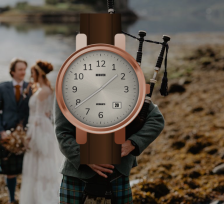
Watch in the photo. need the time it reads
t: 1:39
